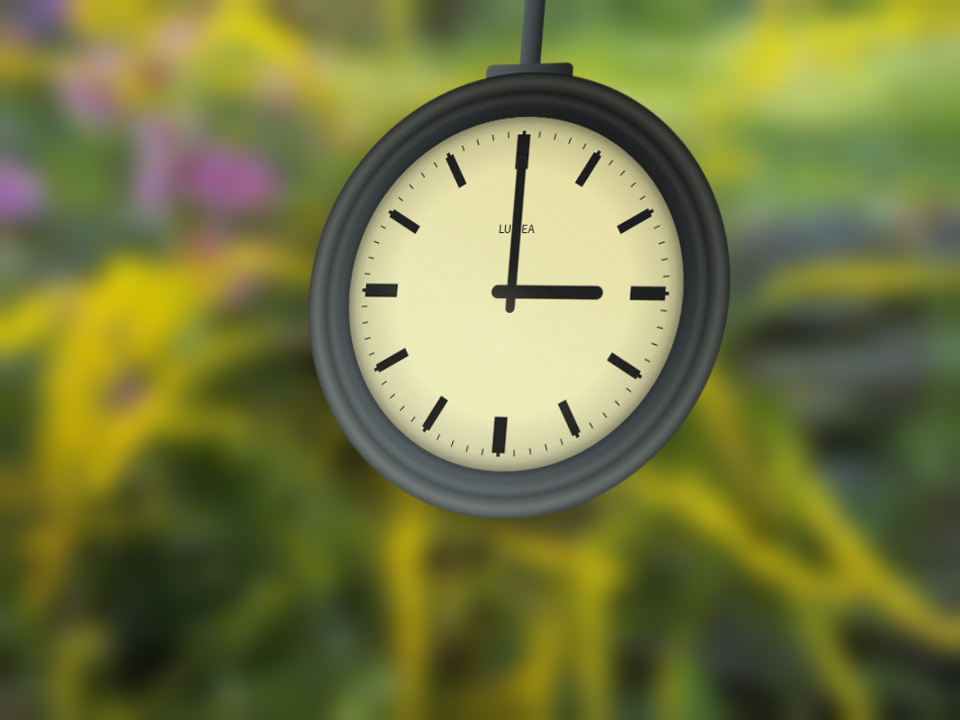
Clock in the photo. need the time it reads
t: 3:00
